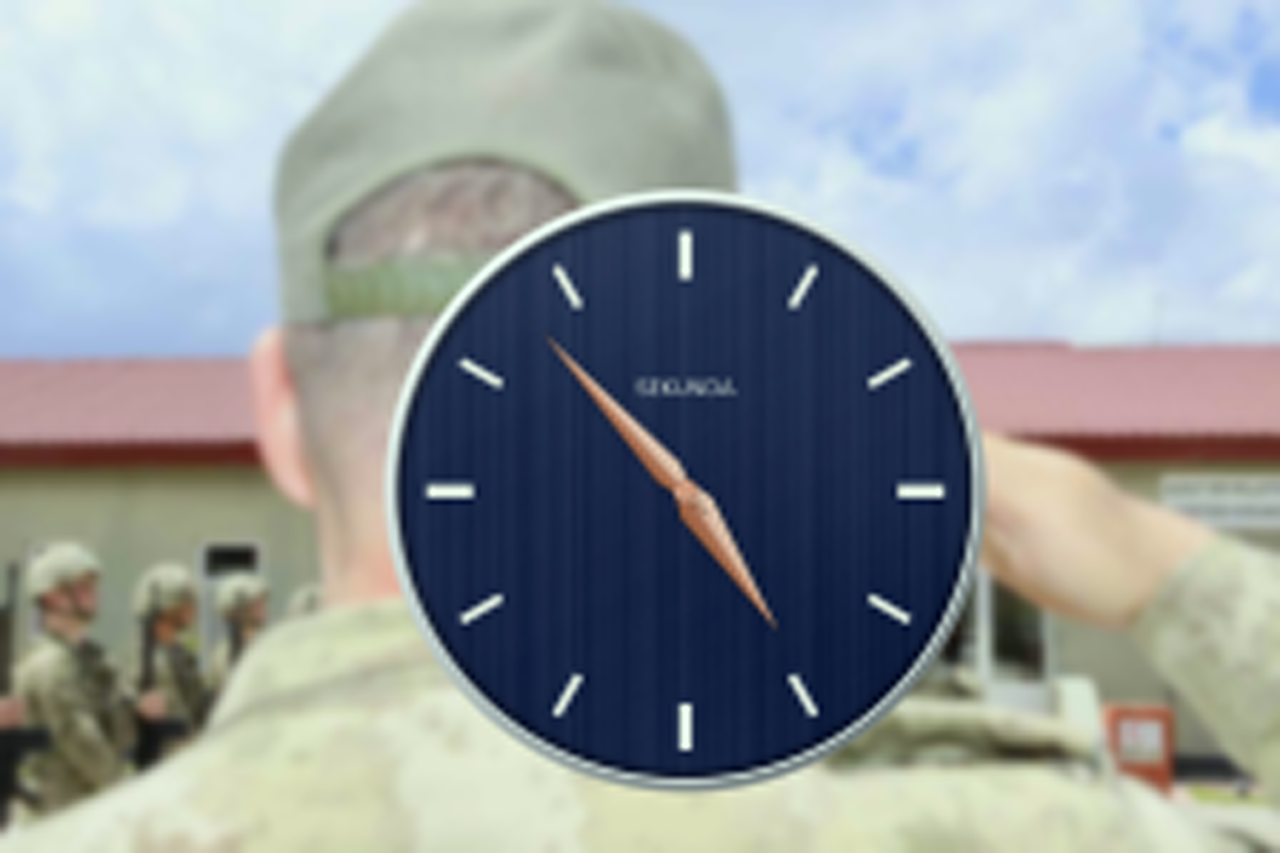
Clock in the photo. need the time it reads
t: 4:53
